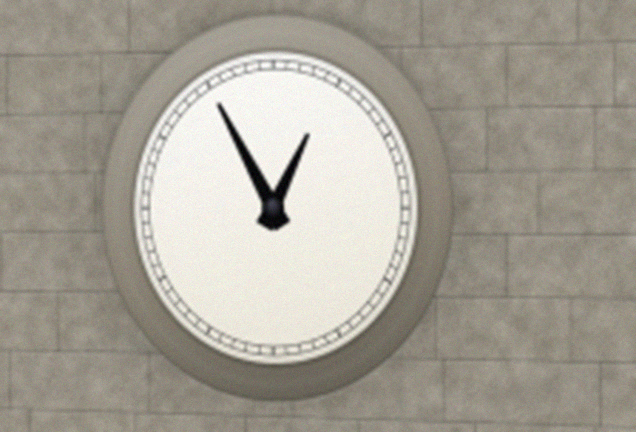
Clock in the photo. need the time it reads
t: 12:55
